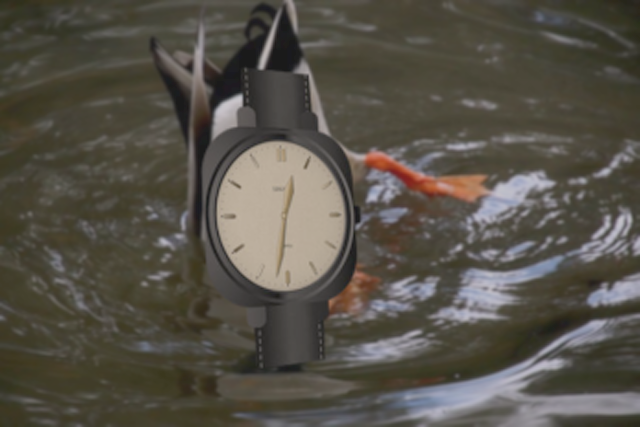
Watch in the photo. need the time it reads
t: 12:32
